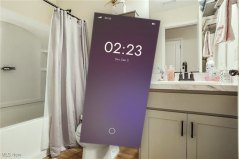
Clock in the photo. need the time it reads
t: 2:23
